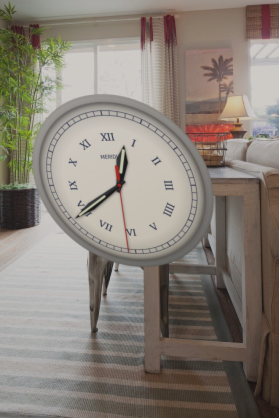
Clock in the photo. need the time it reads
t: 12:39:31
